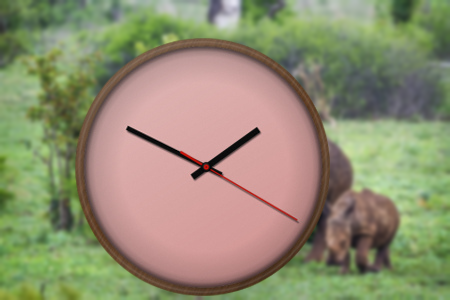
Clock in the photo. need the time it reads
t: 1:49:20
